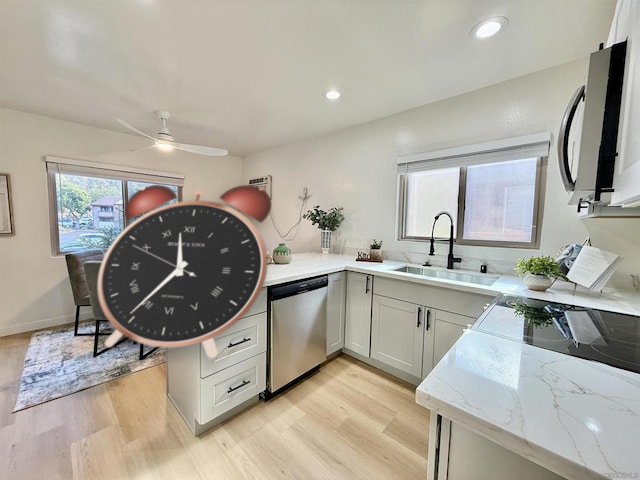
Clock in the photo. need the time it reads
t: 11:35:49
